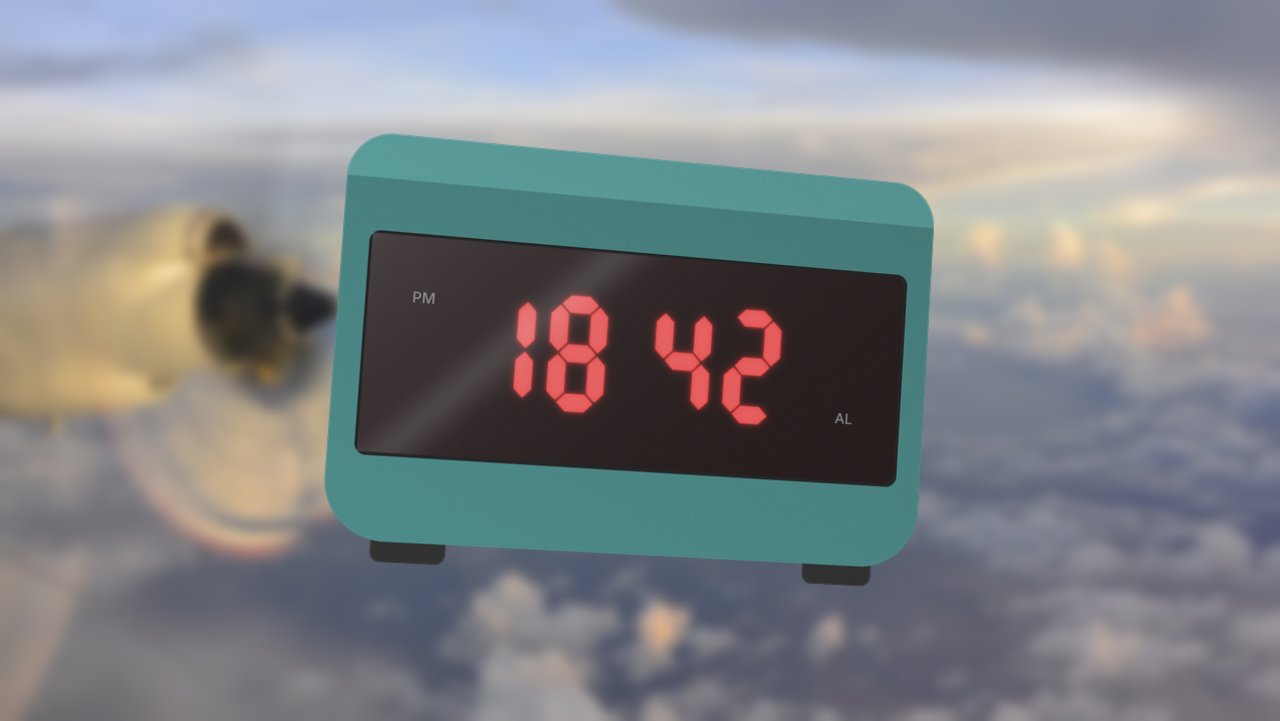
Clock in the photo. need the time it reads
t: 18:42
